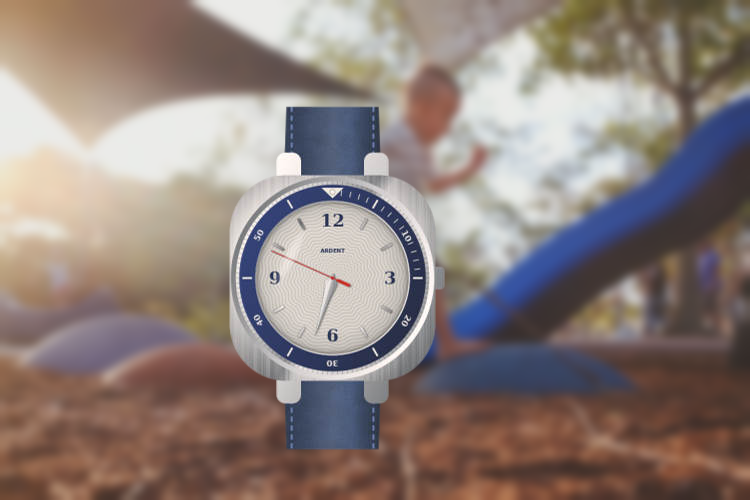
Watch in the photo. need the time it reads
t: 6:32:49
